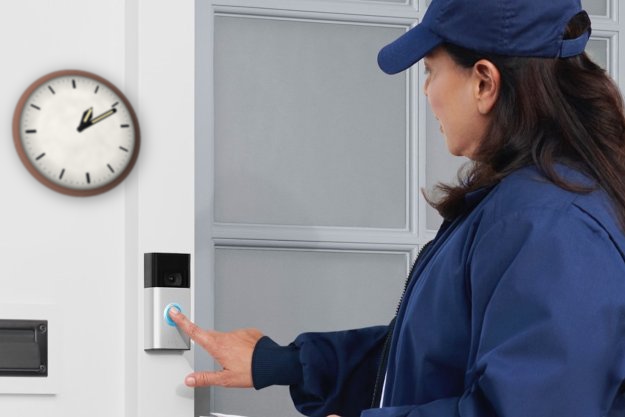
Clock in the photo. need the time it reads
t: 1:11
